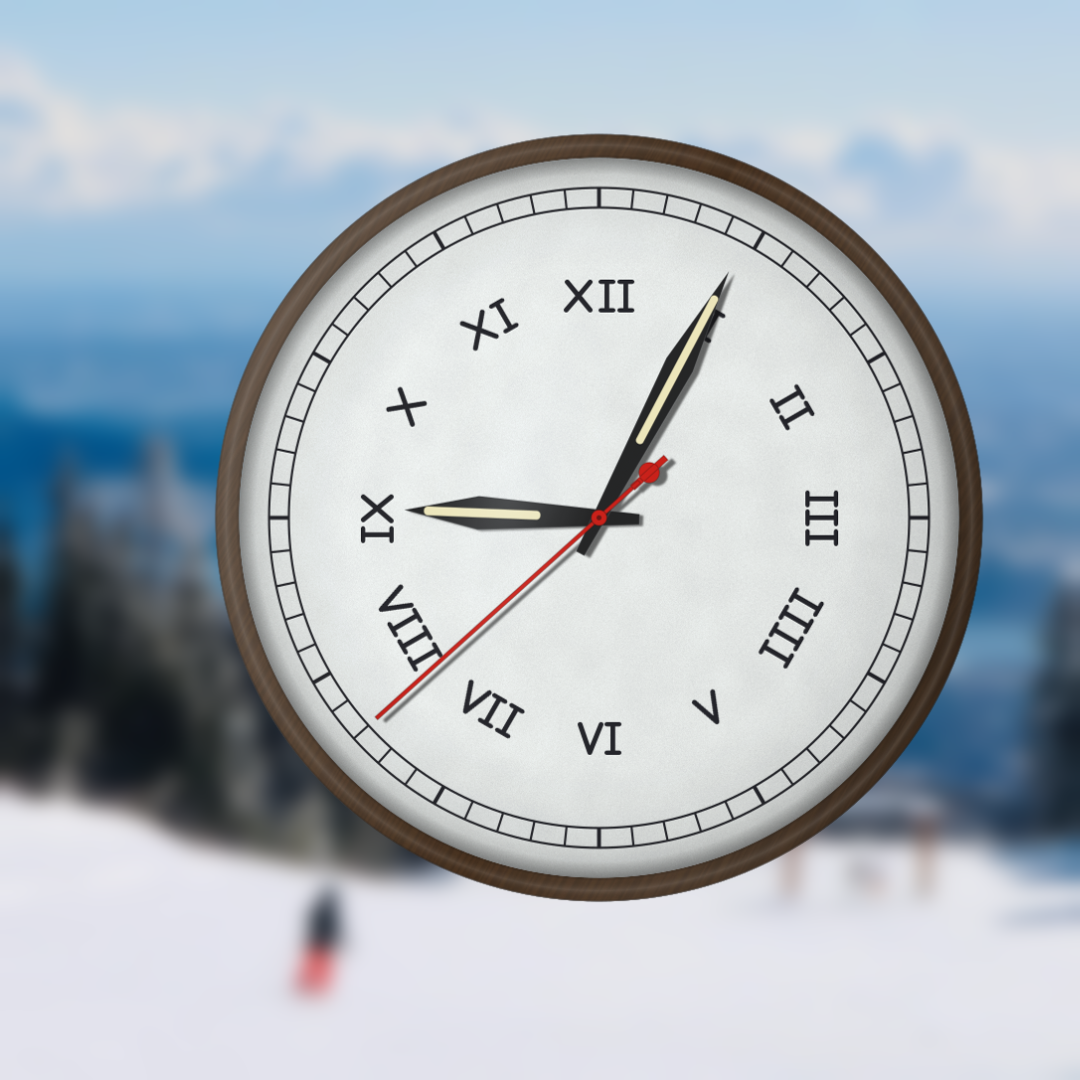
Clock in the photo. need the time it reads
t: 9:04:38
